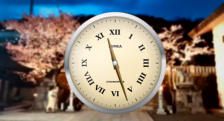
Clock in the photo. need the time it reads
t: 11:27
